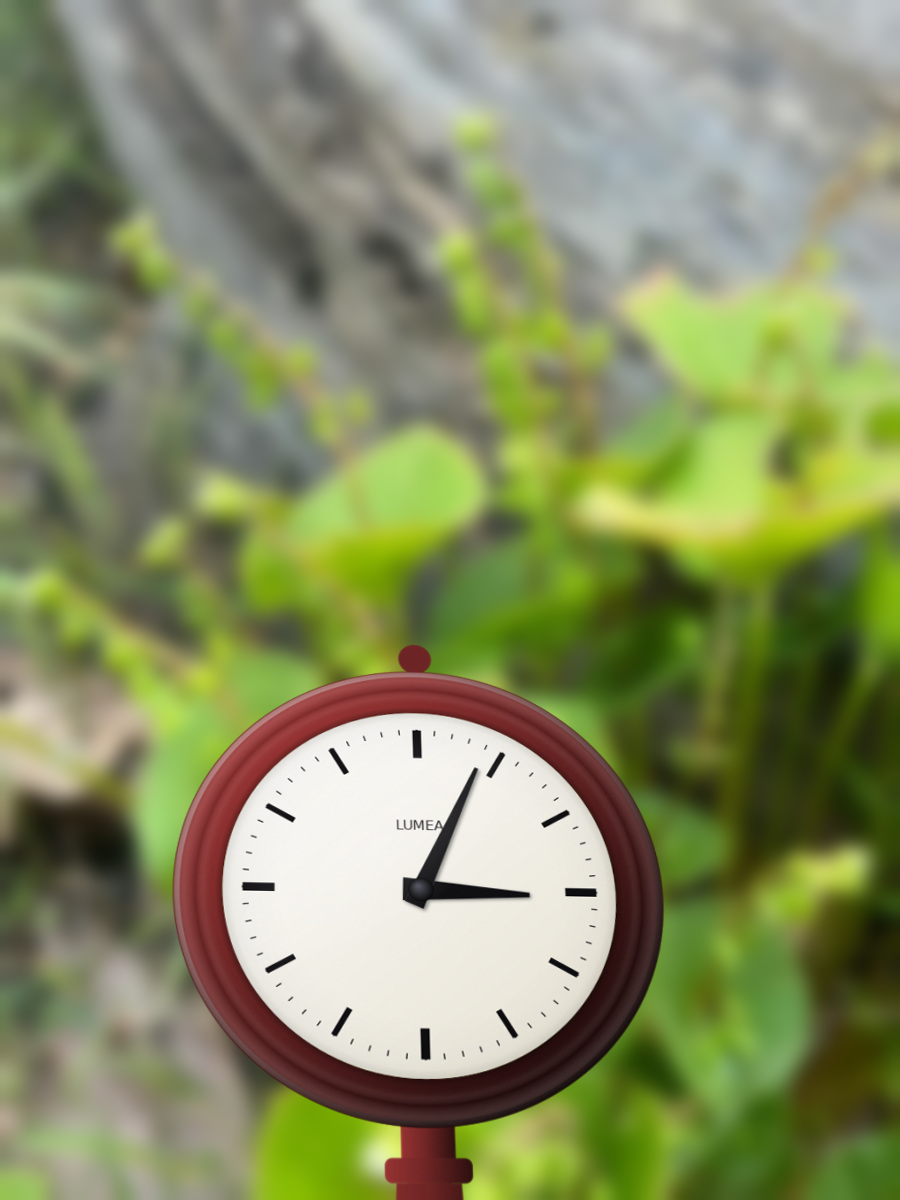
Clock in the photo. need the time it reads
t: 3:04
